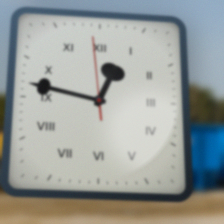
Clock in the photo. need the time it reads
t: 12:46:59
